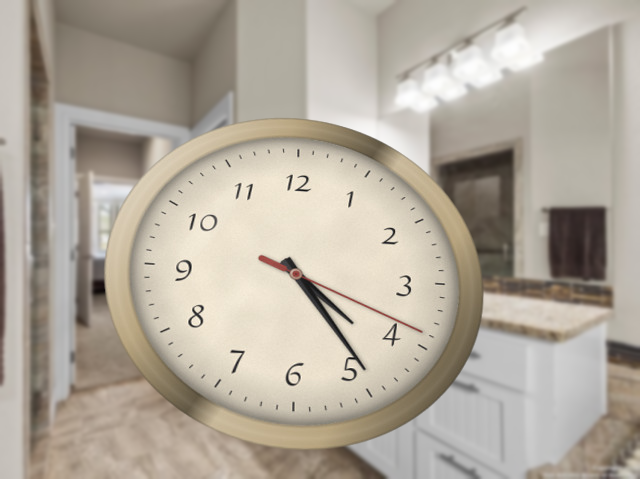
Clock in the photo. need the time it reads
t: 4:24:19
